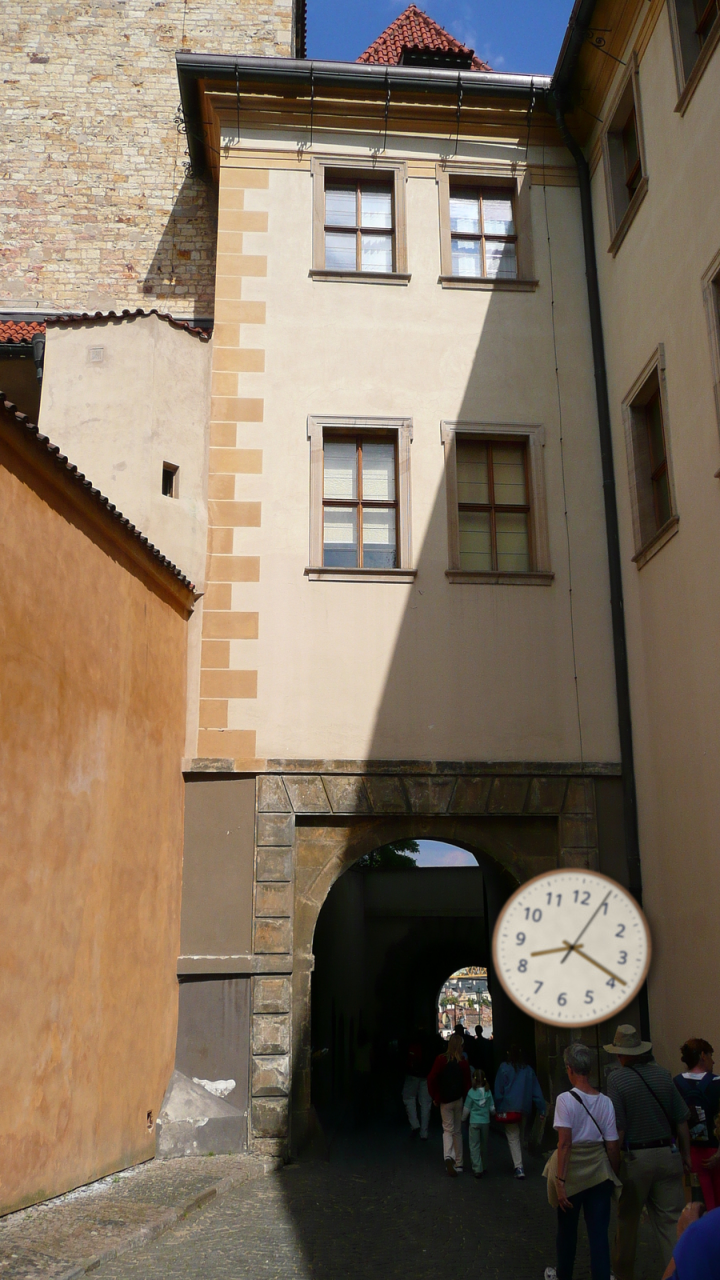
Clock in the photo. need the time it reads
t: 8:19:04
